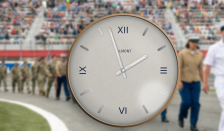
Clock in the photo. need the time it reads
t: 1:57
